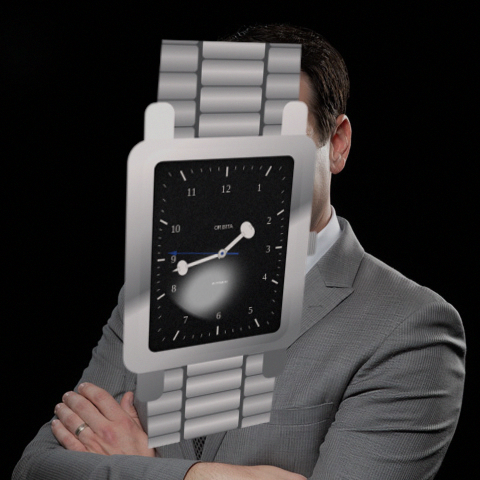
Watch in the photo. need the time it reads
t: 1:42:46
